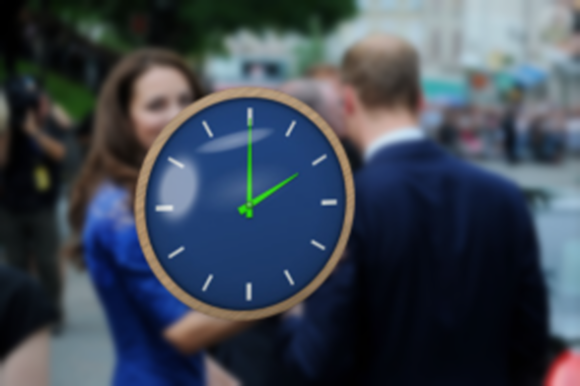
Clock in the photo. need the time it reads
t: 2:00
